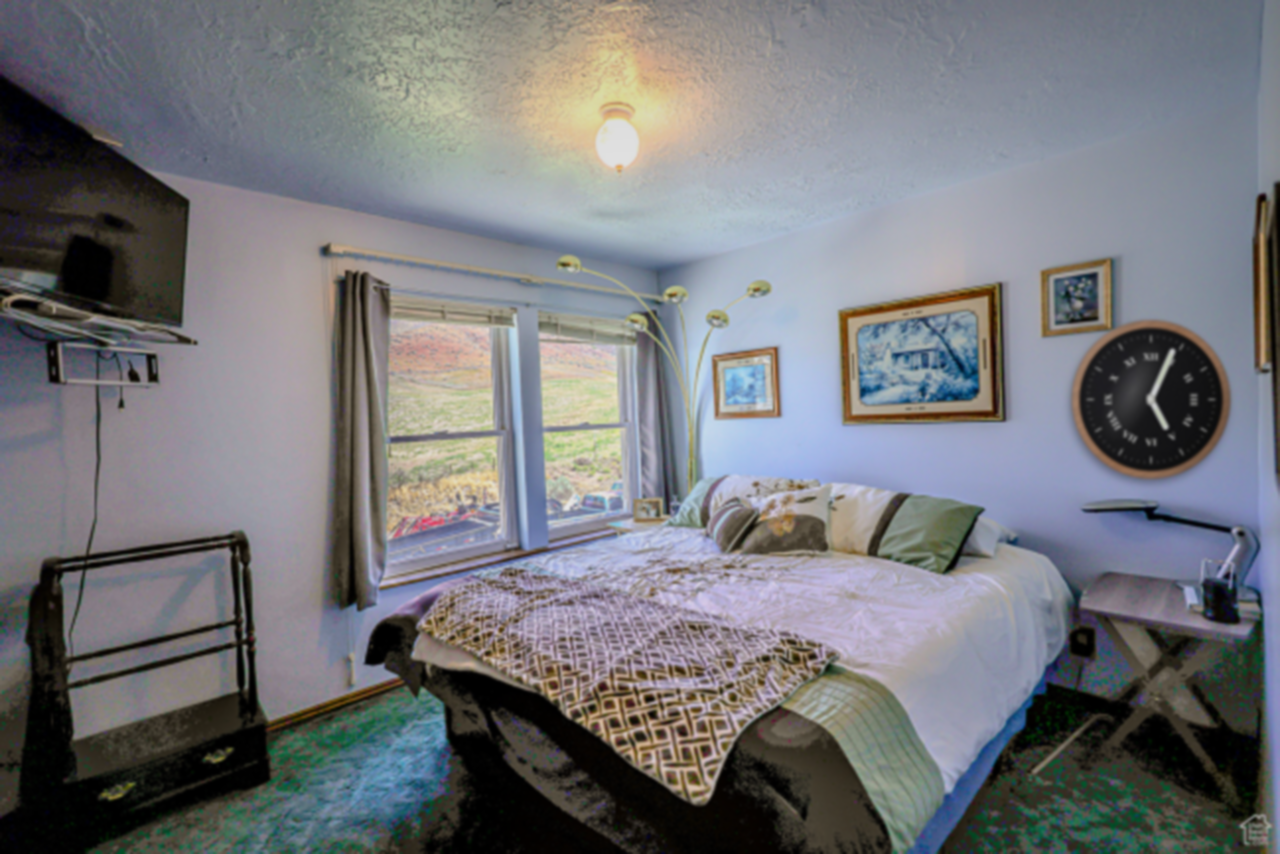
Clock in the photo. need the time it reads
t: 5:04
